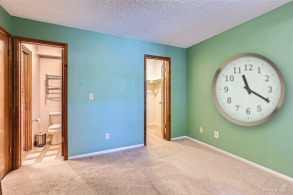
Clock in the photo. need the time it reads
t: 11:20
